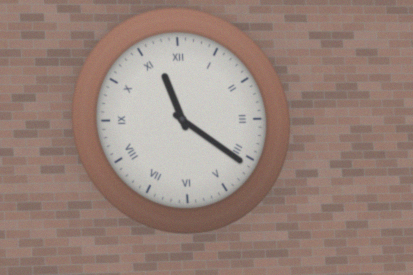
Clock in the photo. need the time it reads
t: 11:21
